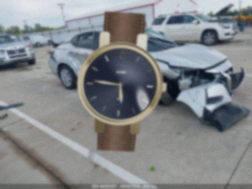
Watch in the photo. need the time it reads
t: 5:46
